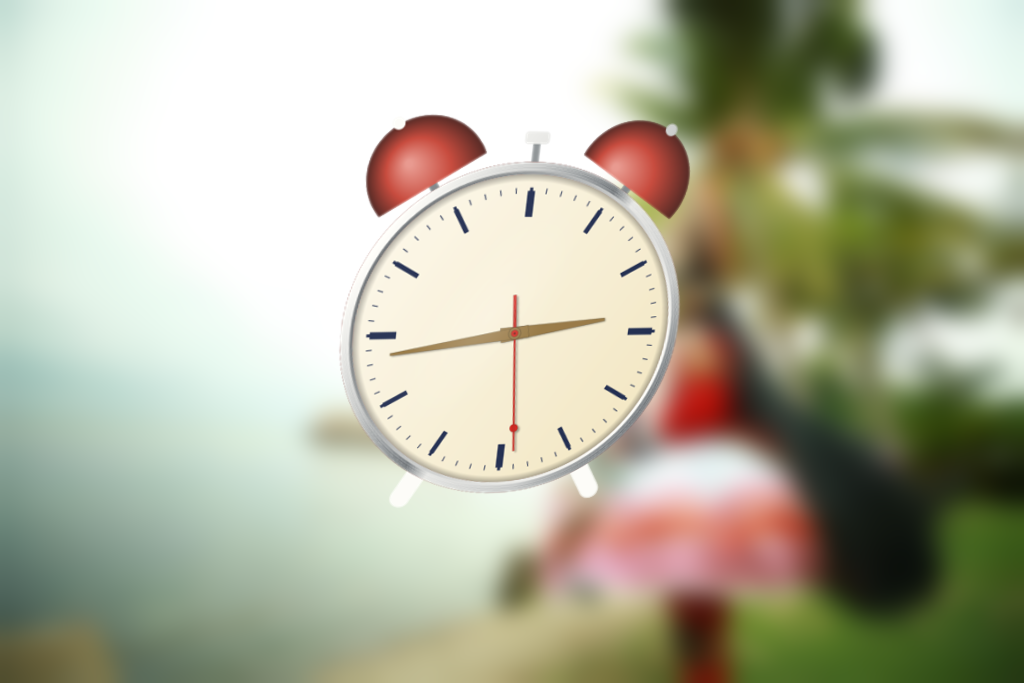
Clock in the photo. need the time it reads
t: 2:43:29
